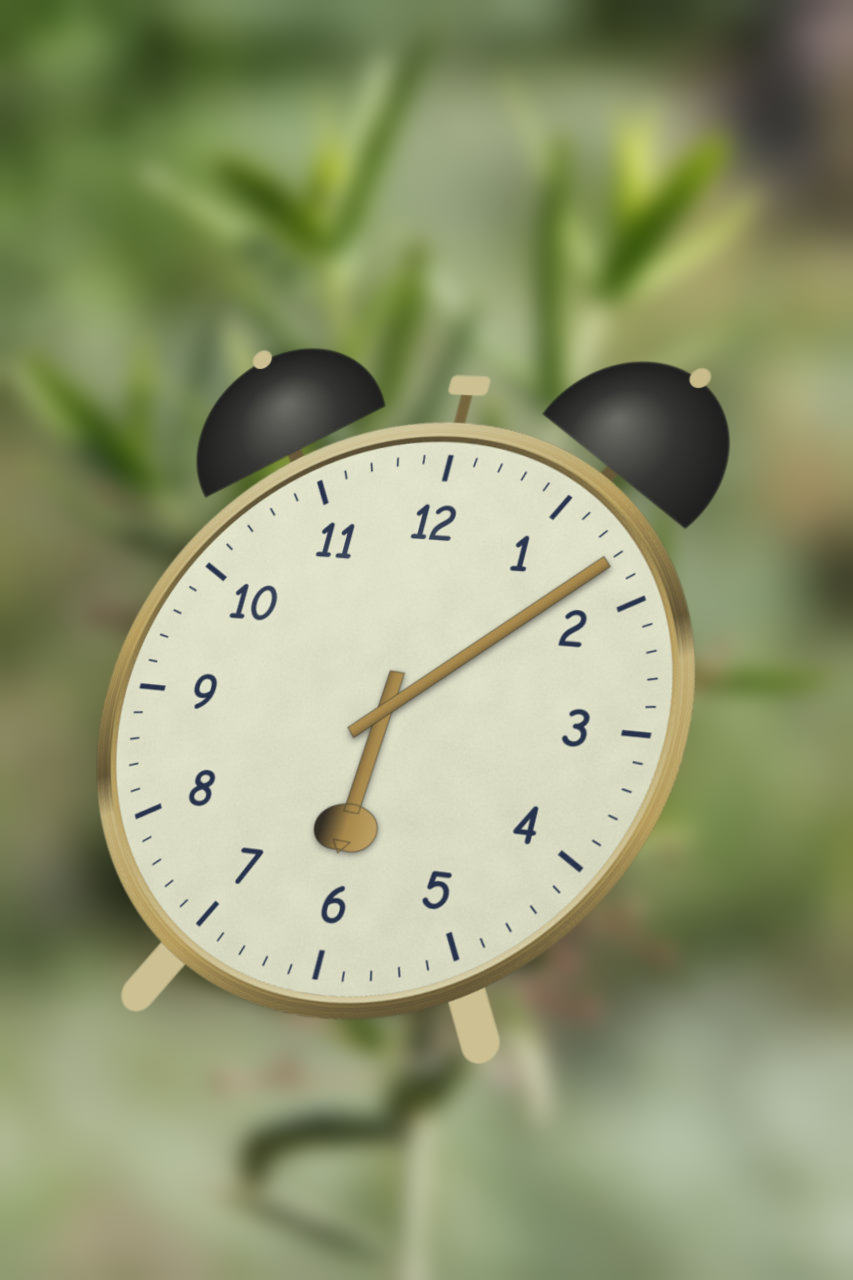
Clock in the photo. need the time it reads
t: 6:08
